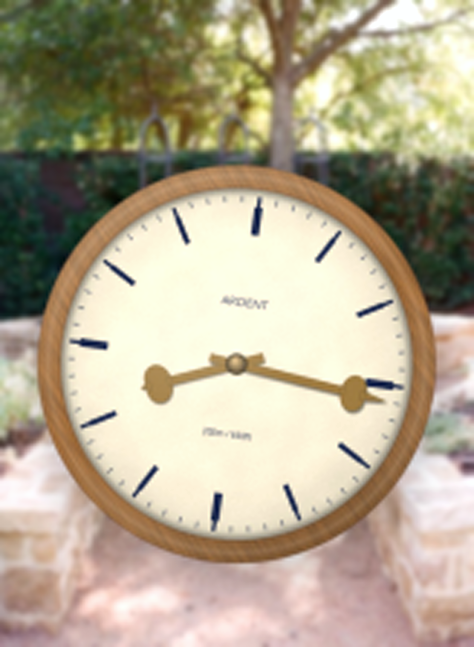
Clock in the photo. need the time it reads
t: 8:16
